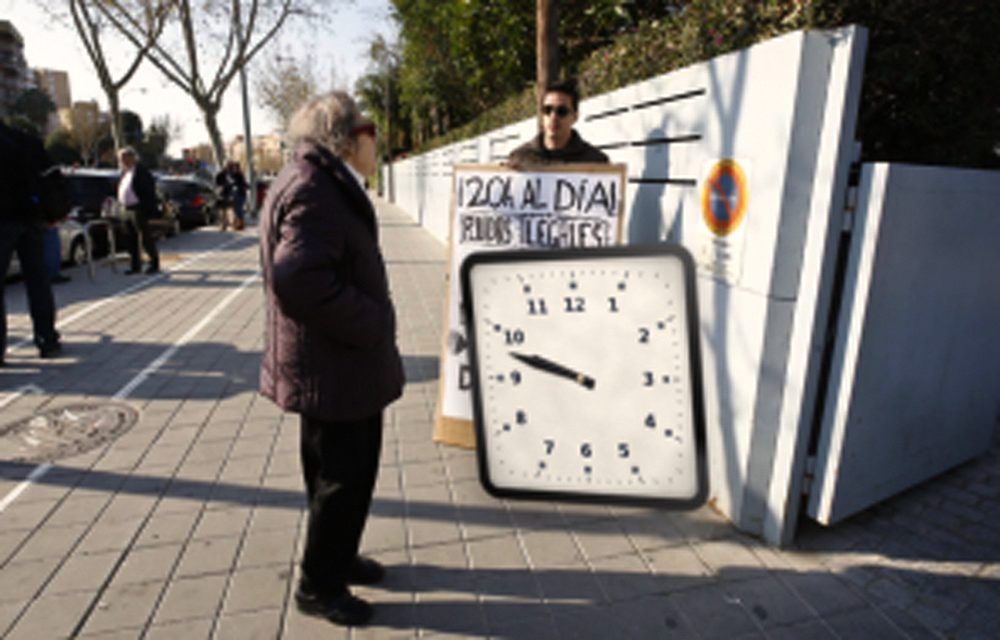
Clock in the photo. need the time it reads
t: 9:48
